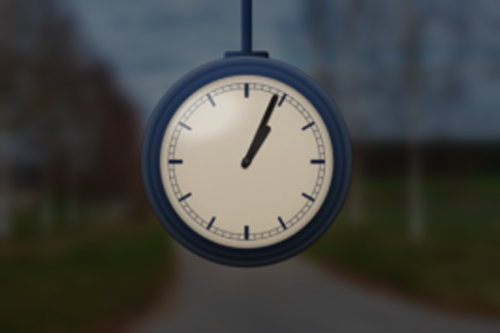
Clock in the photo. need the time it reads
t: 1:04
